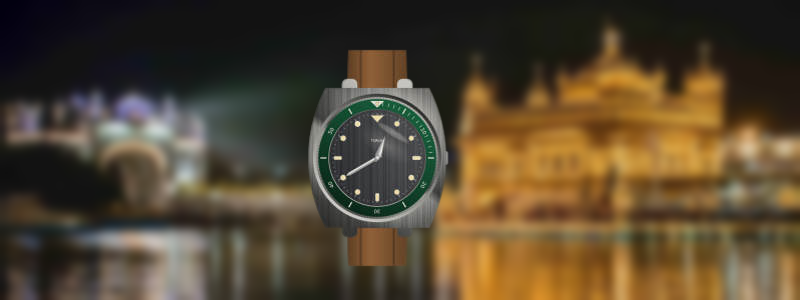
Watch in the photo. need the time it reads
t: 12:40
